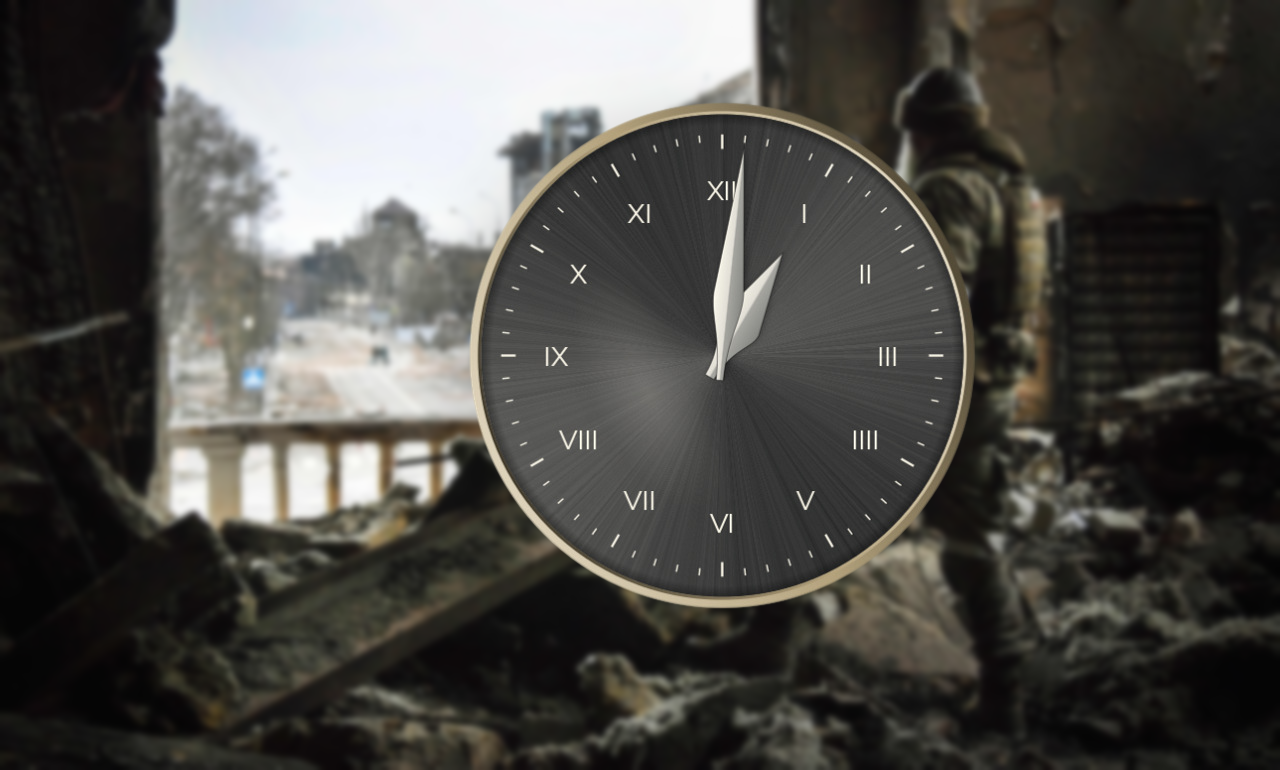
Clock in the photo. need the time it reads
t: 1:01
